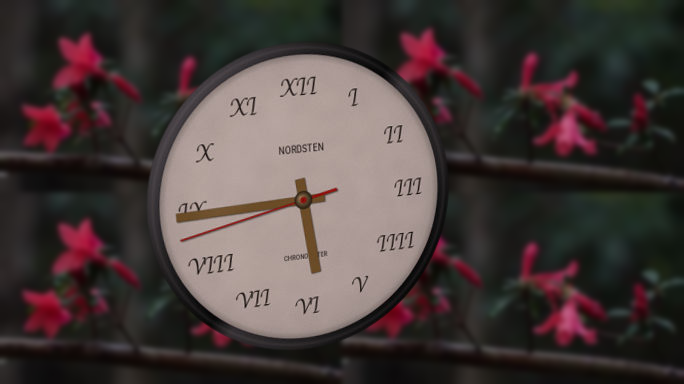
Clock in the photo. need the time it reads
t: 5:44:43
